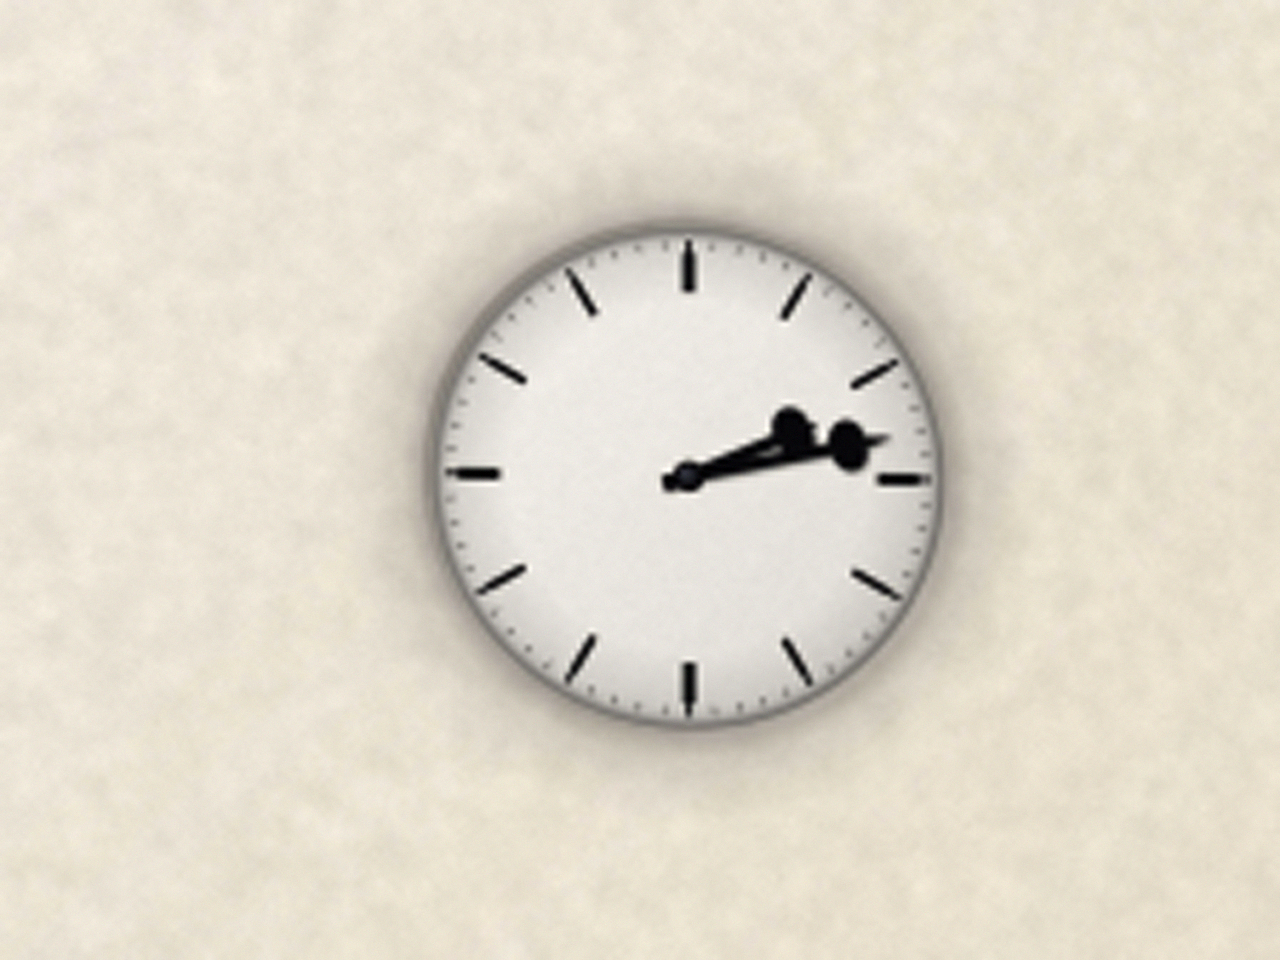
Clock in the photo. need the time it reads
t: 2:13
